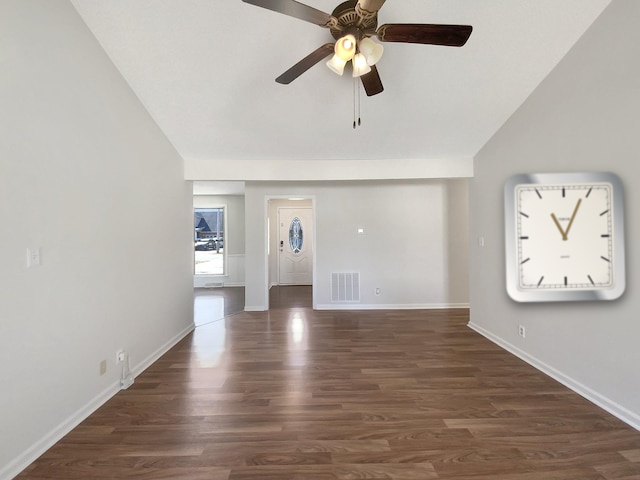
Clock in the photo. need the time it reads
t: 11:04
